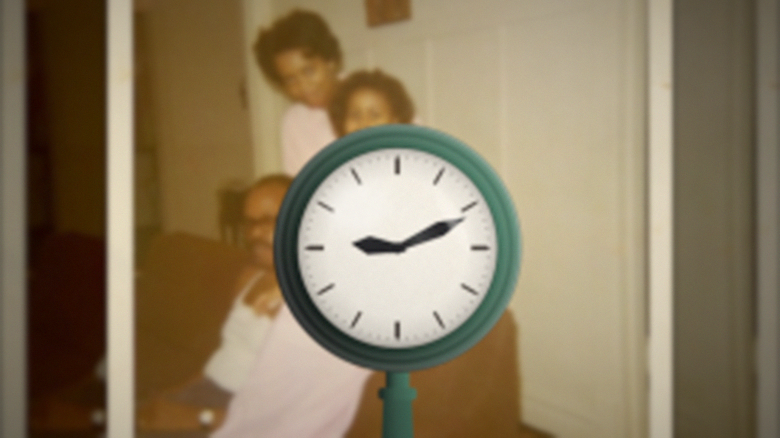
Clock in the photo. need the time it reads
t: 9:11
